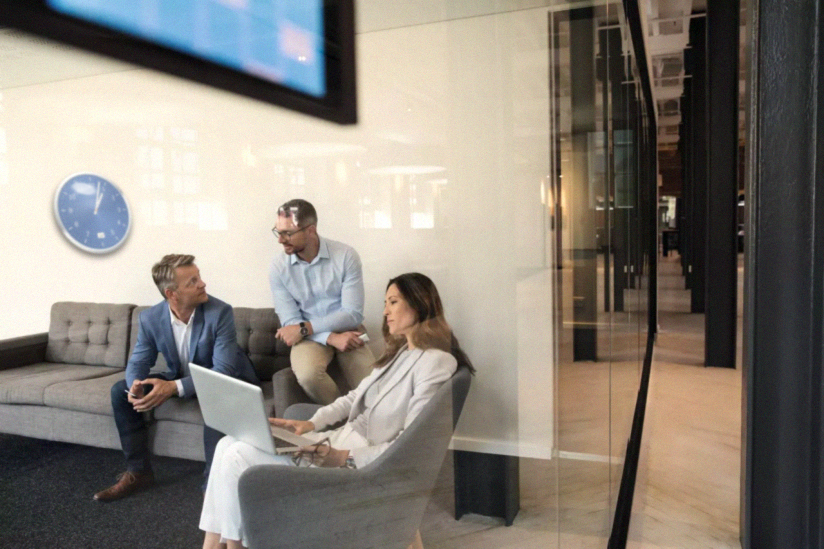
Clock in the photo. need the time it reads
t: 1:03
